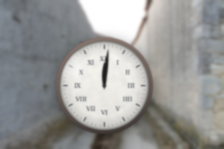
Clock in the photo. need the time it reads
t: 12:01
